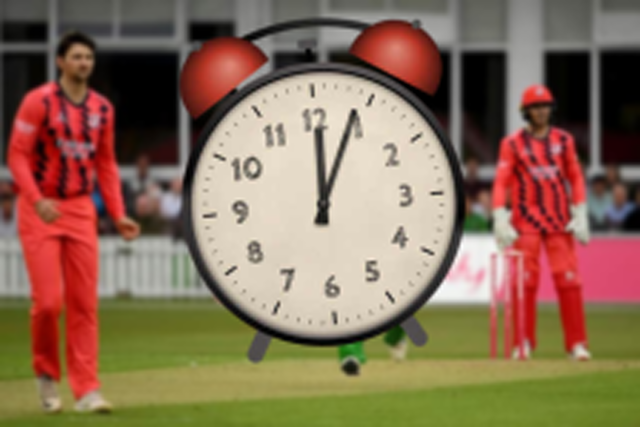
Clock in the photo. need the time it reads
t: 12:04
